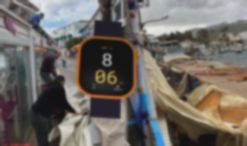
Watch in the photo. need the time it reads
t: 8:06
